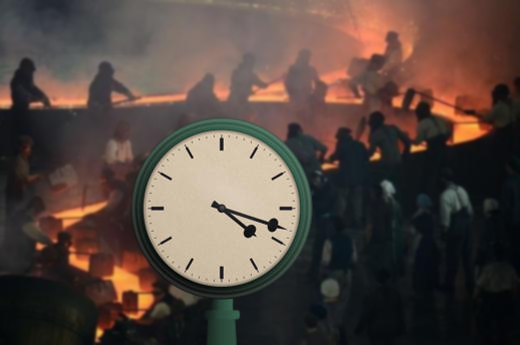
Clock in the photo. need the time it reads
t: 4:18
